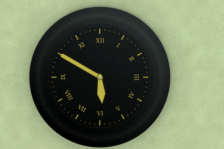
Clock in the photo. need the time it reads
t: 5:50
